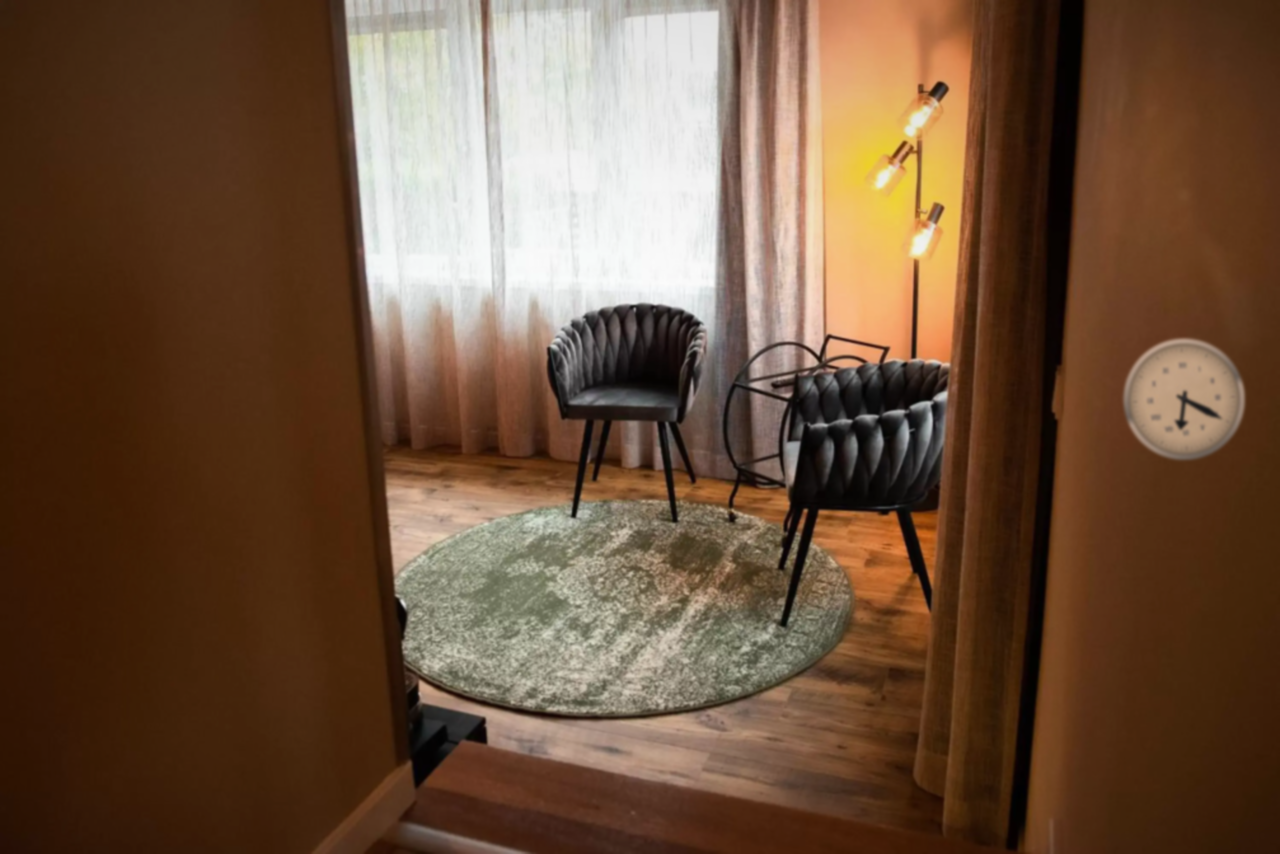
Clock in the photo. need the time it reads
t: 6:20
